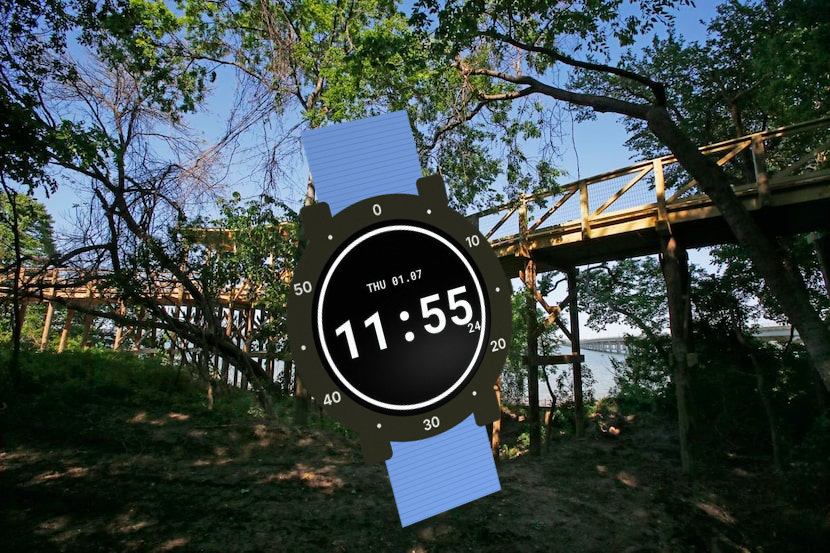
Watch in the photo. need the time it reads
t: 11:55:24
